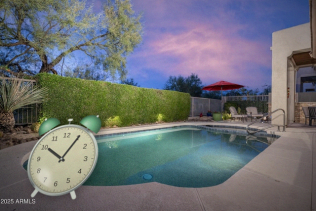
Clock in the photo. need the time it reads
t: 10:05
